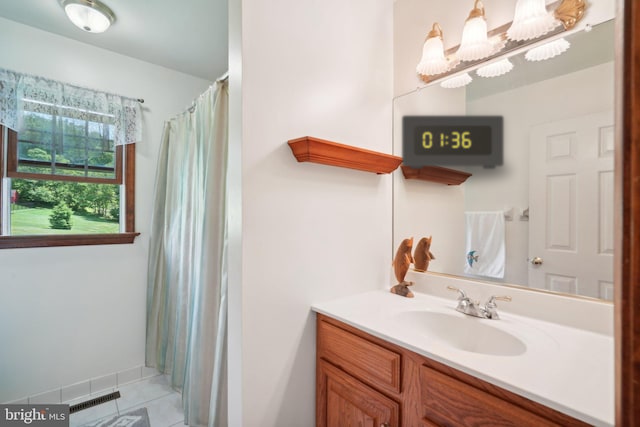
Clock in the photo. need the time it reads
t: 1:36
